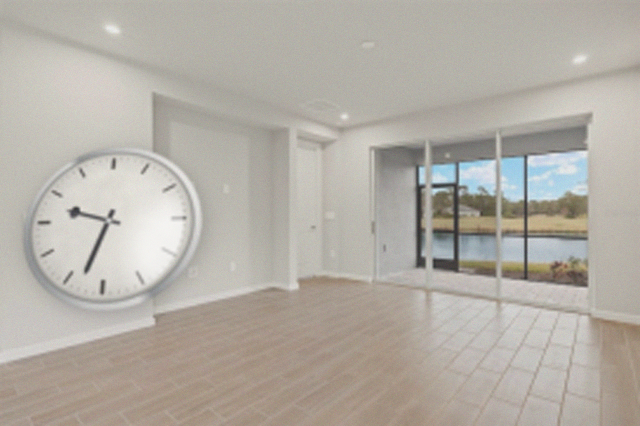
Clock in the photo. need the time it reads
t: 9:33
